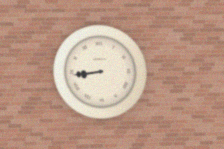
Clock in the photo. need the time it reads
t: 8:44
